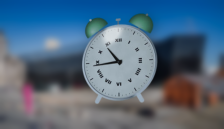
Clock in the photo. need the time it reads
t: 10:44
